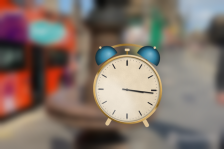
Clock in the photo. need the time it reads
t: 3:16
